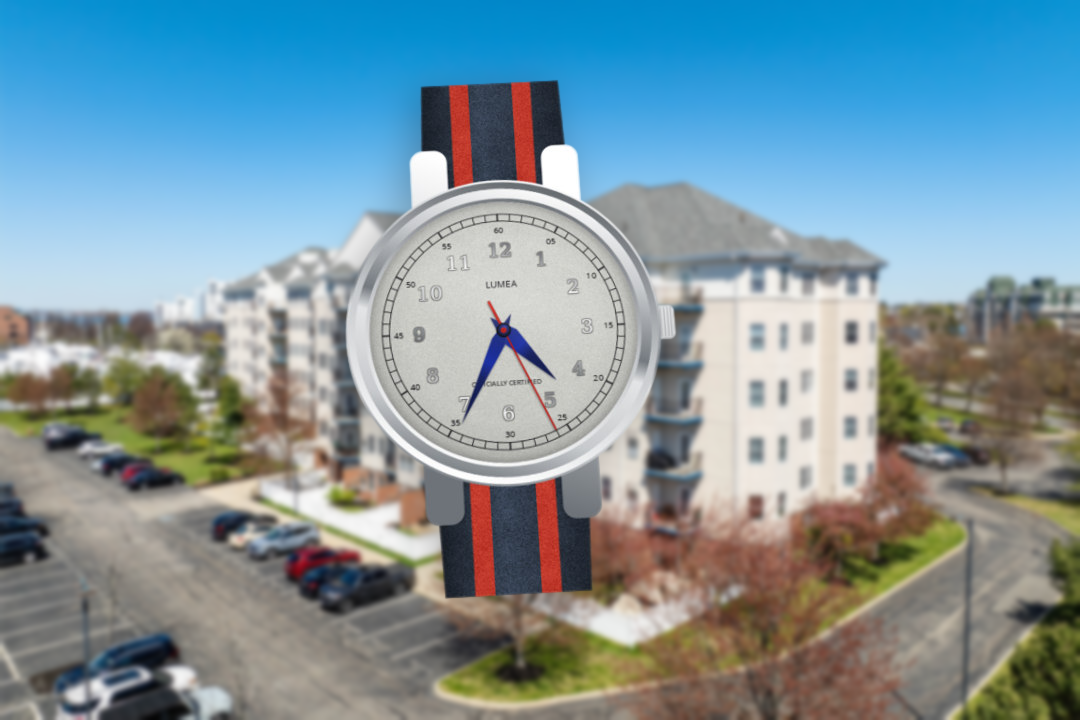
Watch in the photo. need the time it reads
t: 4:34:26
